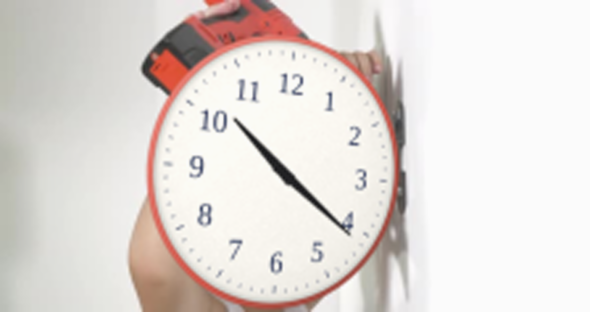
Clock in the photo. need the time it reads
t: 10:21
